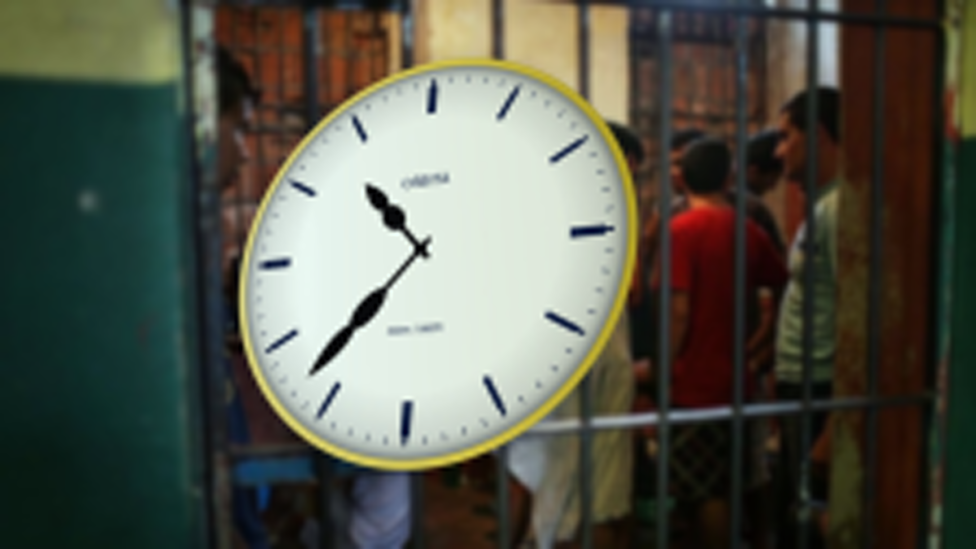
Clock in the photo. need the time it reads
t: 10:37
